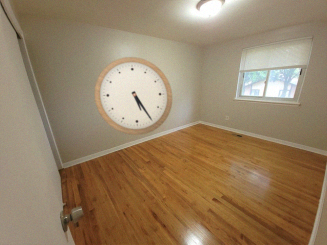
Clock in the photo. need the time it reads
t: 5:25
